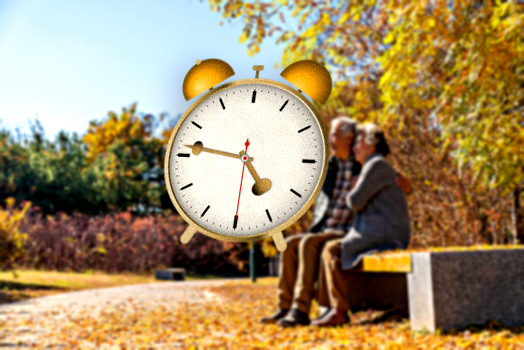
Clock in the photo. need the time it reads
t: 4:46:30
